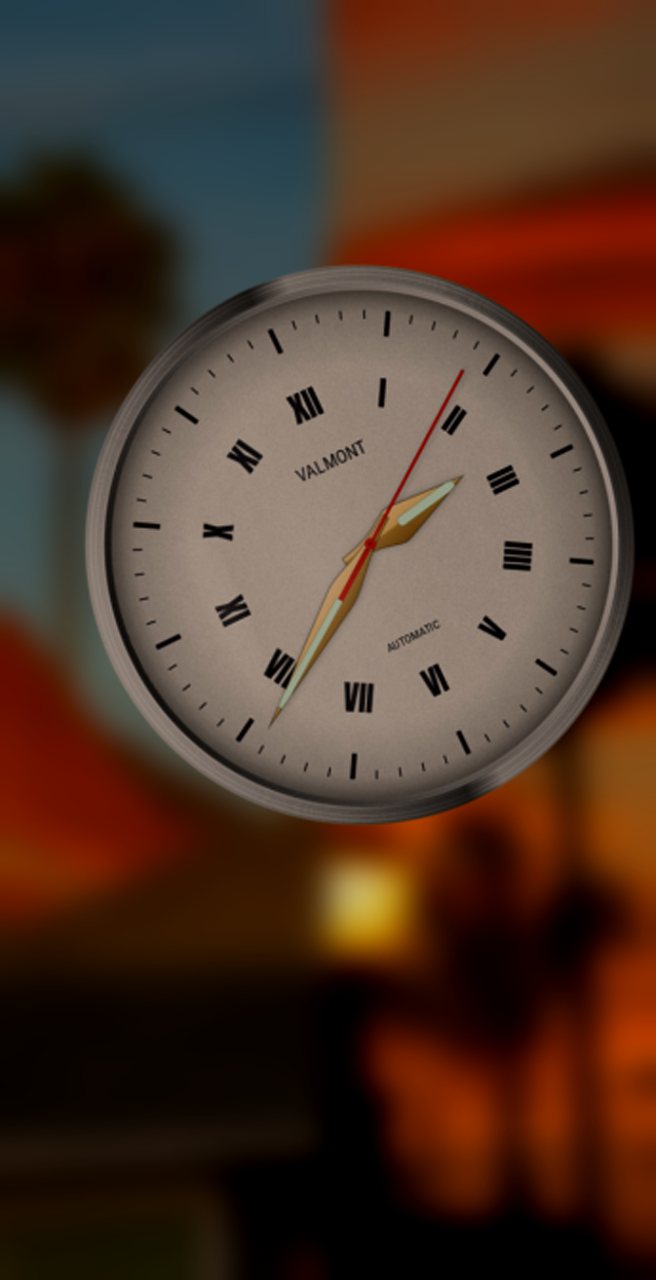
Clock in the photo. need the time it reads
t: 2:39:09
